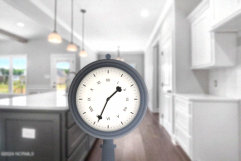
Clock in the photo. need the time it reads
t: 1:34
